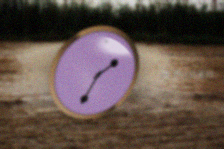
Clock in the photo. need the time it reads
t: 1:33
